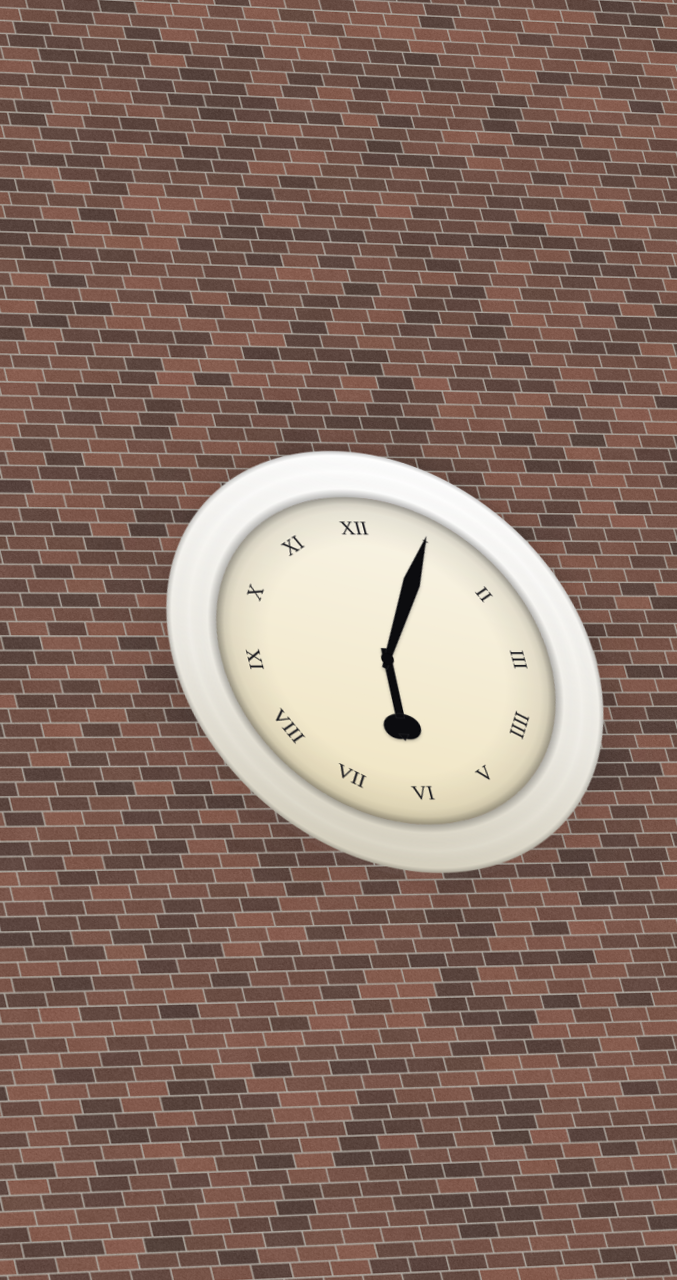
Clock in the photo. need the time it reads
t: 6:05
